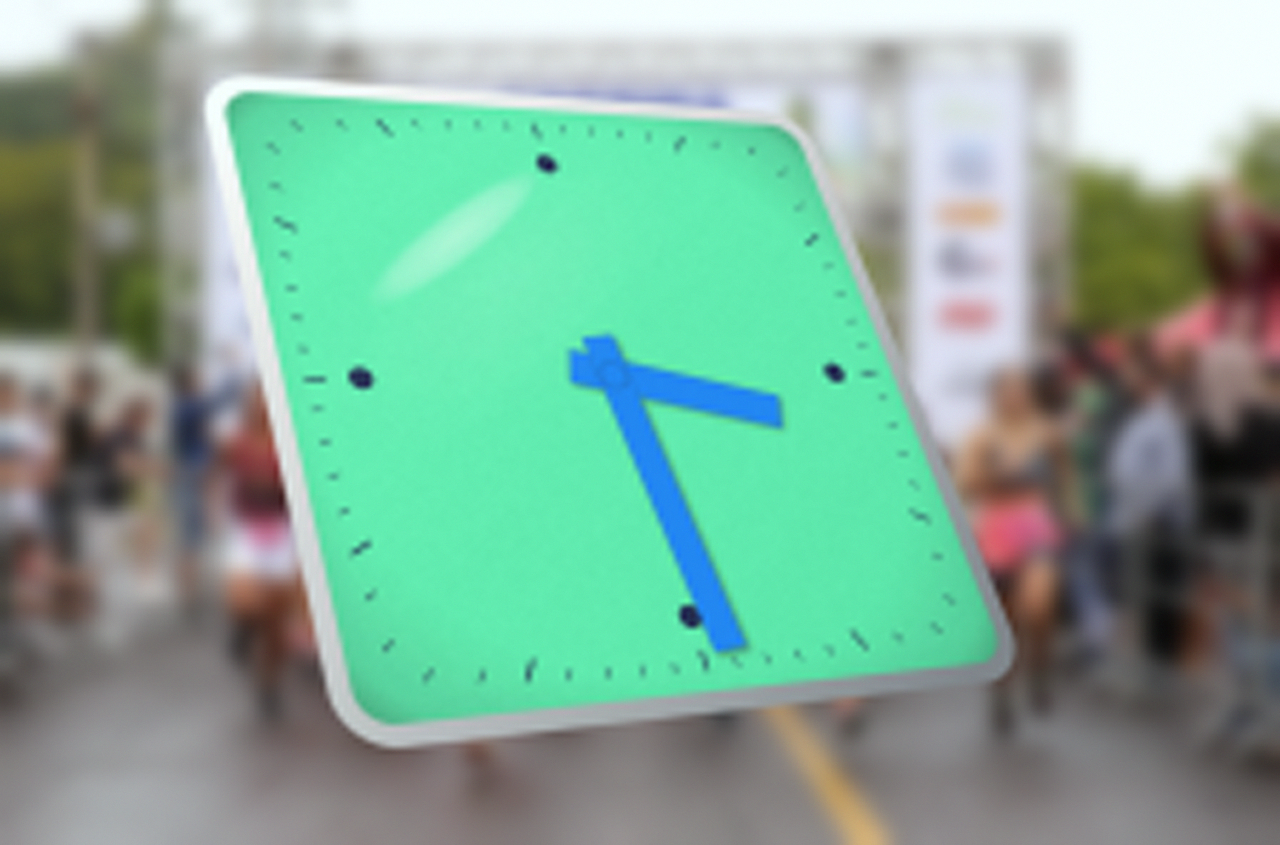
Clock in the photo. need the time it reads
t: 3:29
